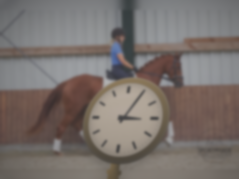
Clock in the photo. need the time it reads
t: 3:05
